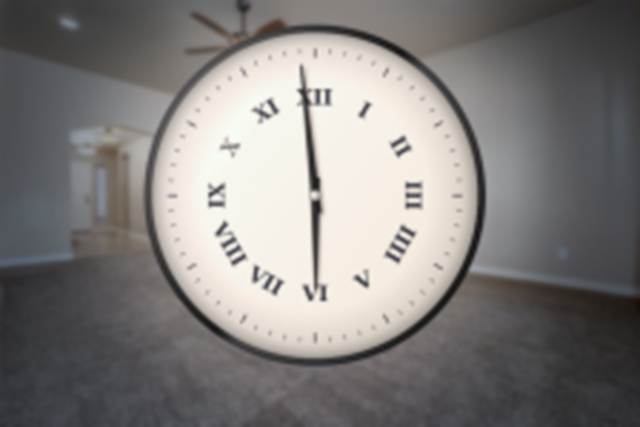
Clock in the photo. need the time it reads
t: 5:59
